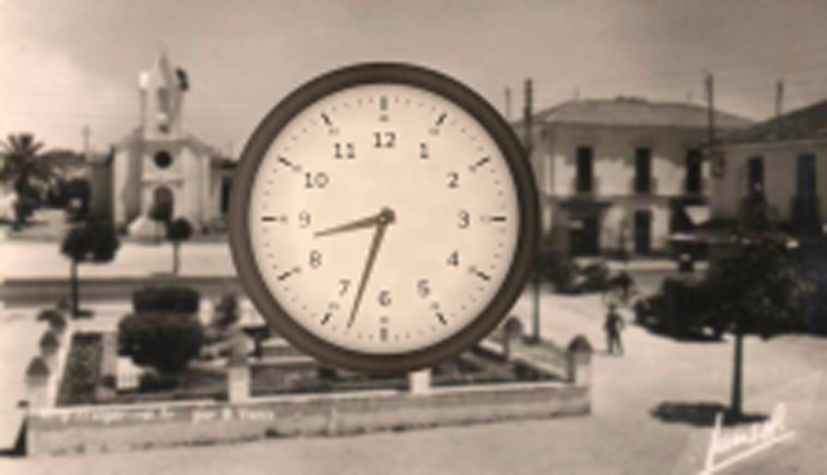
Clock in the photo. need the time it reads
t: 8:33
